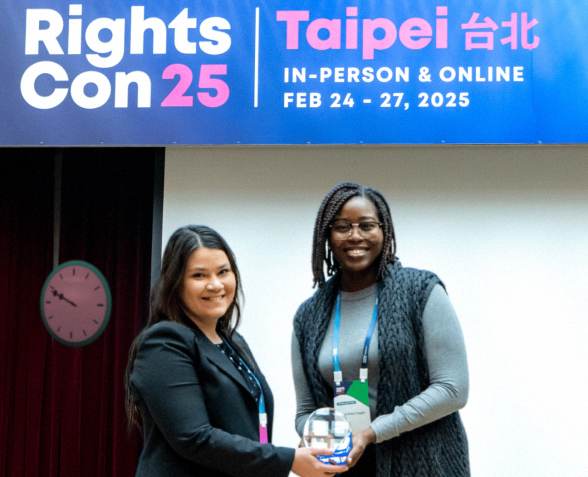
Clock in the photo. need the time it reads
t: 9:49
